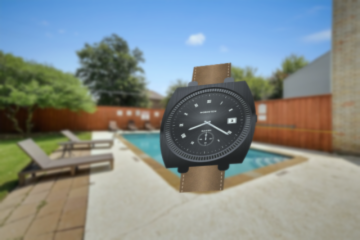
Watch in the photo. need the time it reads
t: 8:21
